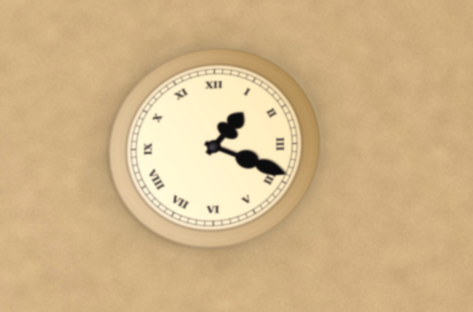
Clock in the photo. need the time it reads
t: 1:19
